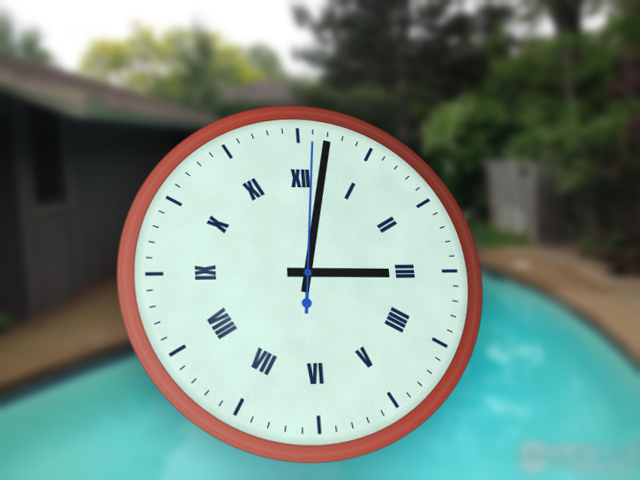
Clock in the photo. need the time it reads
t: 3:02:01
